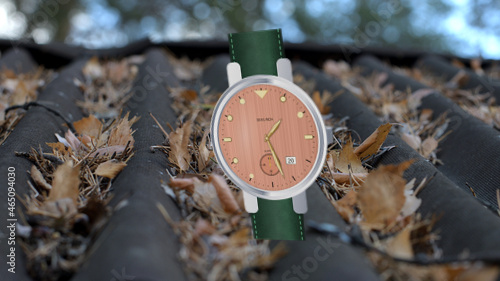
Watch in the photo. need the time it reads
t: 1:27
